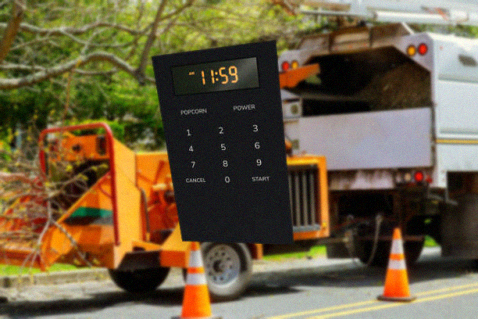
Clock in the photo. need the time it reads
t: 11:59
